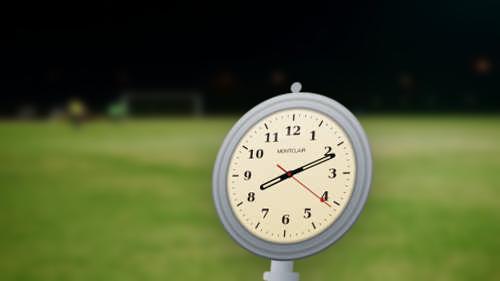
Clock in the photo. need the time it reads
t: 8:11:21
